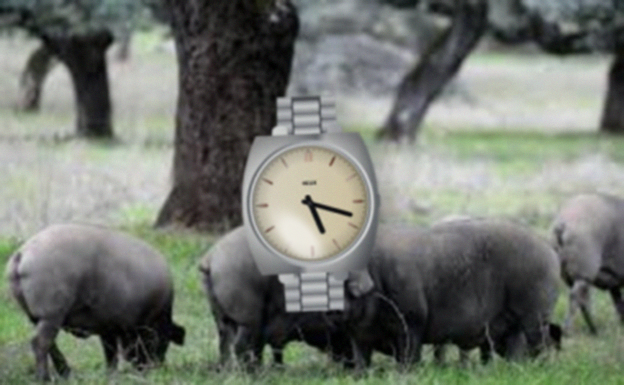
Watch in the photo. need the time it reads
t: 5:18
